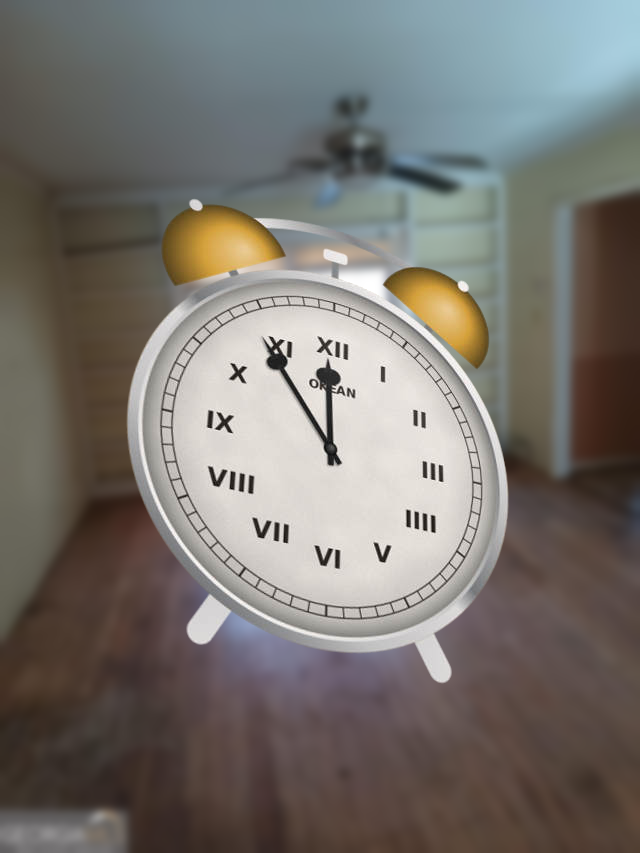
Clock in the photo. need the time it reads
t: 11:54
